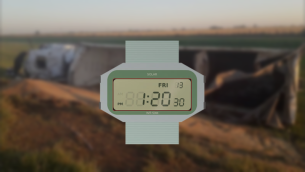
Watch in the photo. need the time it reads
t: 1:20:30
